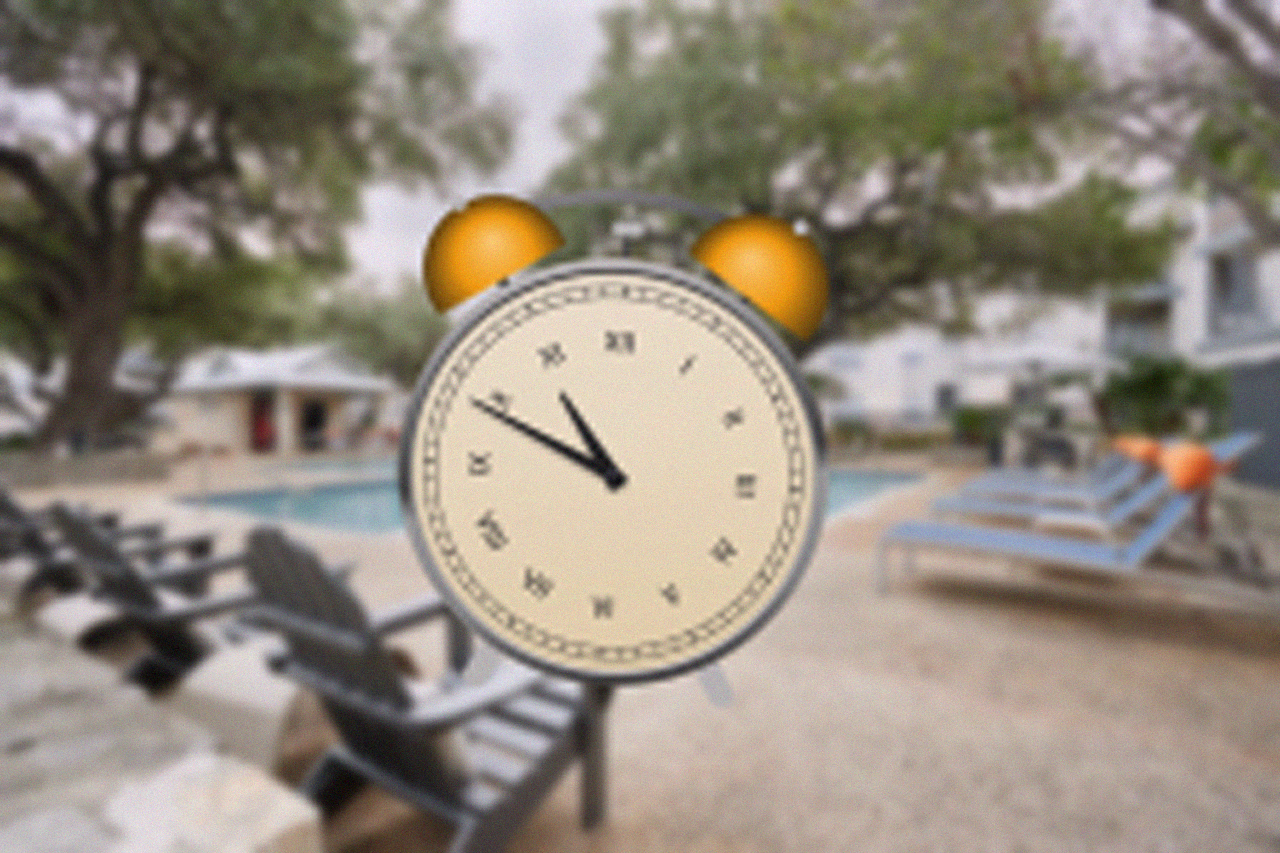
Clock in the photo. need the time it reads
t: 10:49
